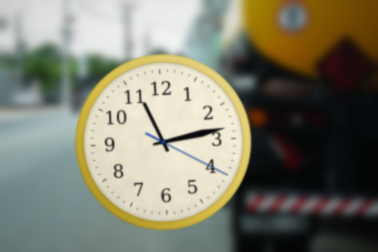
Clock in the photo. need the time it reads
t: 11:13:20
